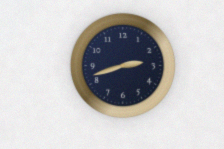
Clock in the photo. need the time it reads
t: 2:42
